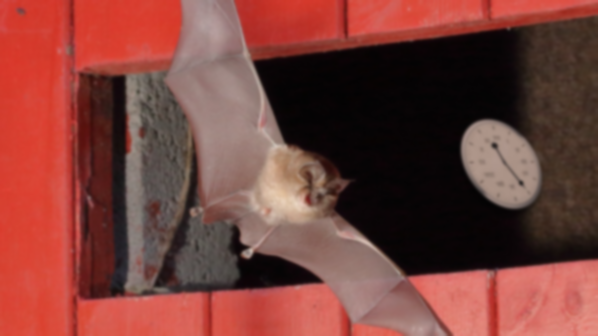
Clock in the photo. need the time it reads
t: 11:25
